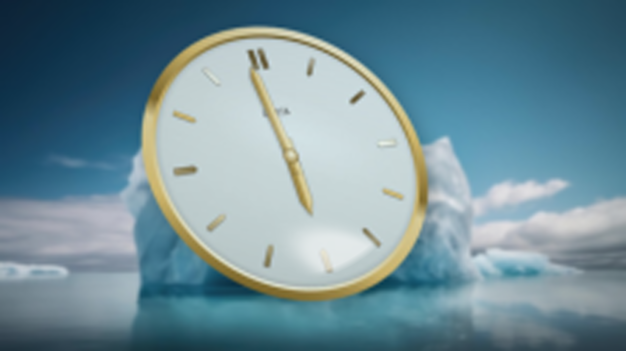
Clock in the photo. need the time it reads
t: 5:59
